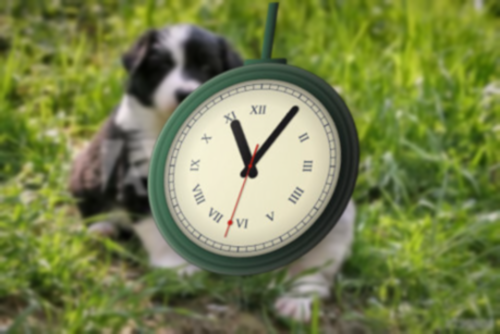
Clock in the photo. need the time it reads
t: 11:05:32
